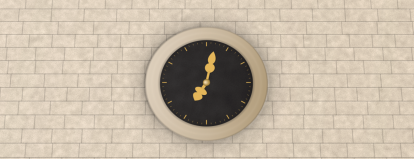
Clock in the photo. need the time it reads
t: 7:02
